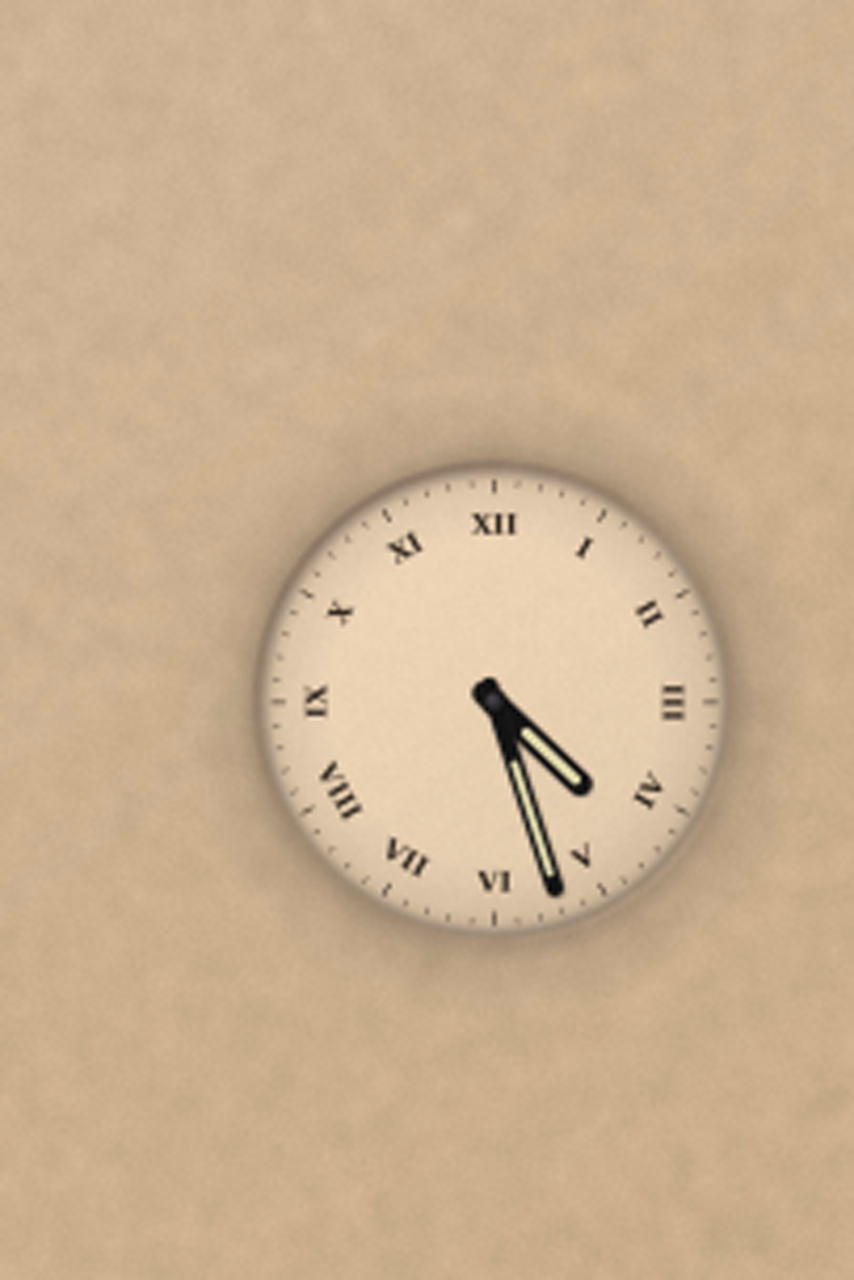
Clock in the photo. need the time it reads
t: 4:27
